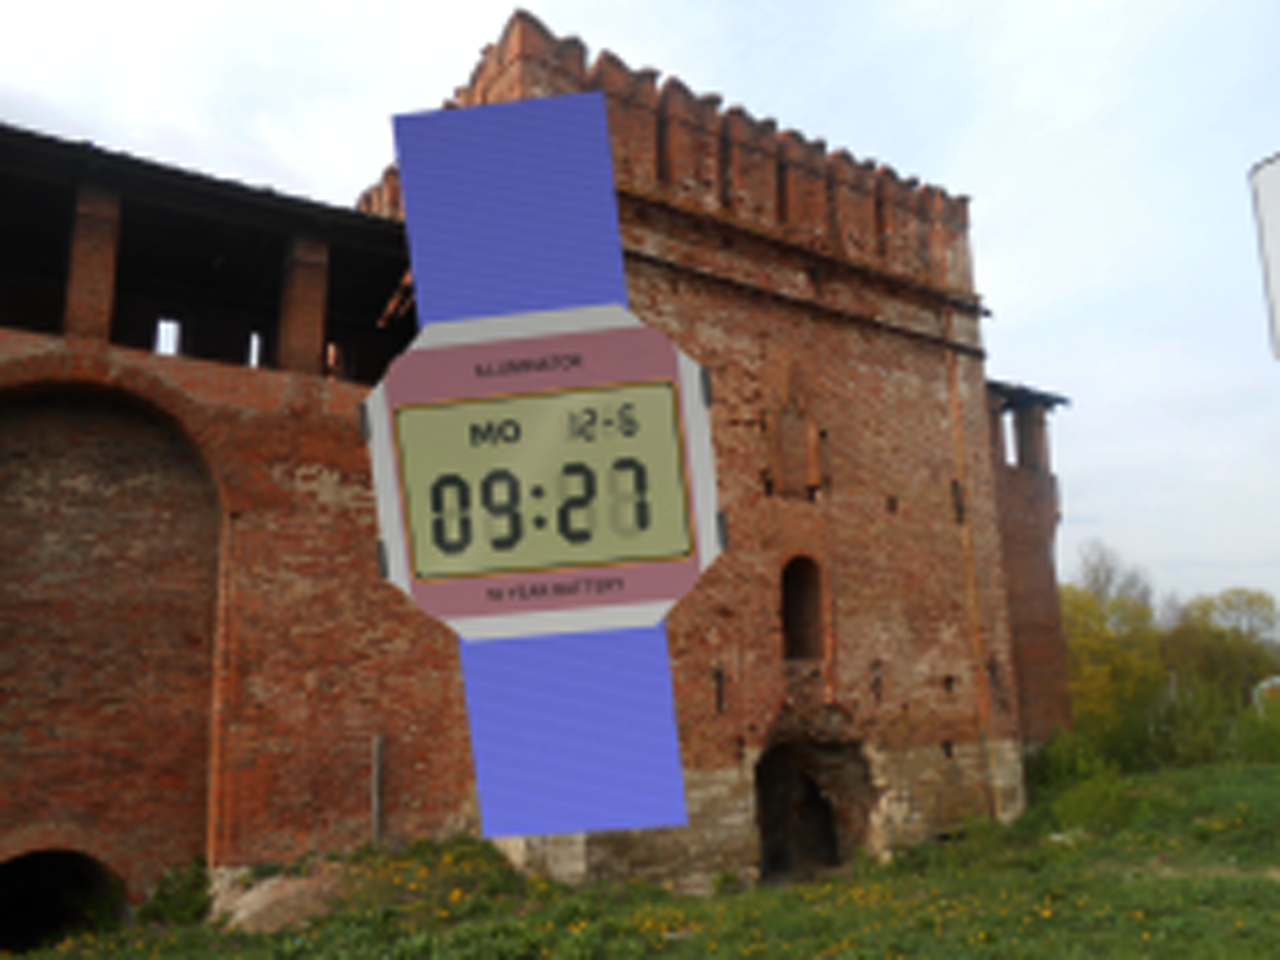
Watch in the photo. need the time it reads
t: 9:27
